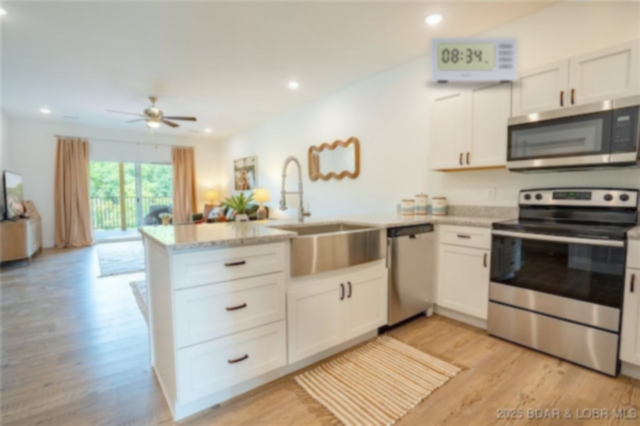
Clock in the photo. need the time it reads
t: 8:34
